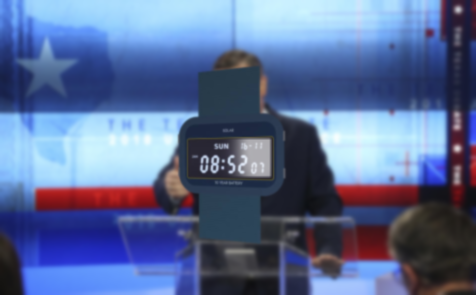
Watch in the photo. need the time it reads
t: 8:52:07
